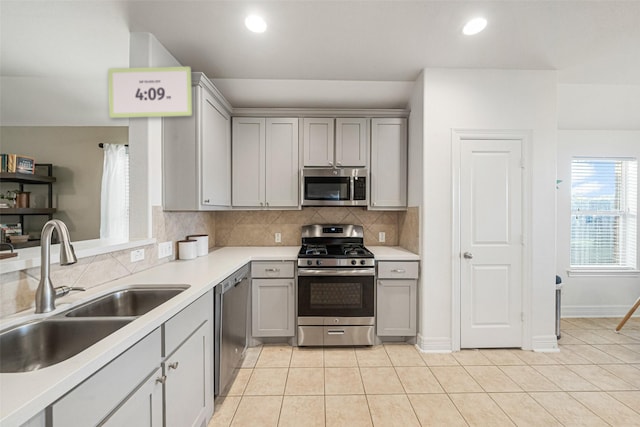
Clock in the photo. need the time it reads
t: 4:09
